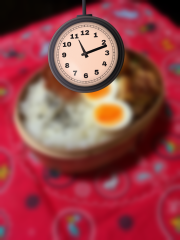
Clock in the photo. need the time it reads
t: 11:12
